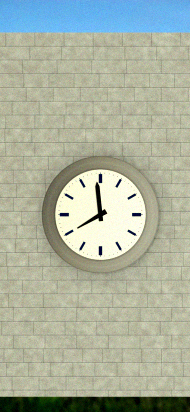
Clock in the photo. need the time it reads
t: 7:59
